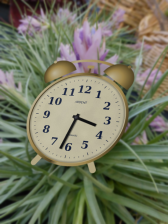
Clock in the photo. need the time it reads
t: 3:32
